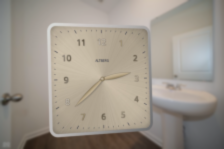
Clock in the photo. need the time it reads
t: 2:38
